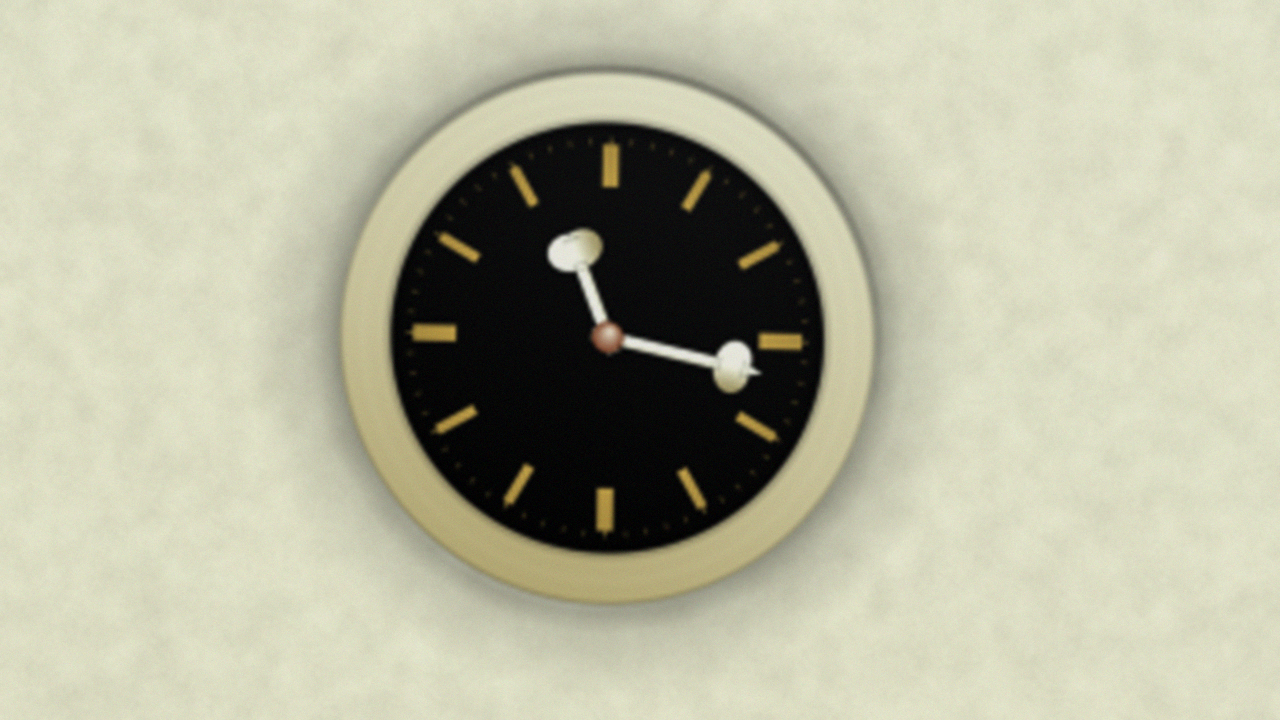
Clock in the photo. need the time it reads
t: 11:17
